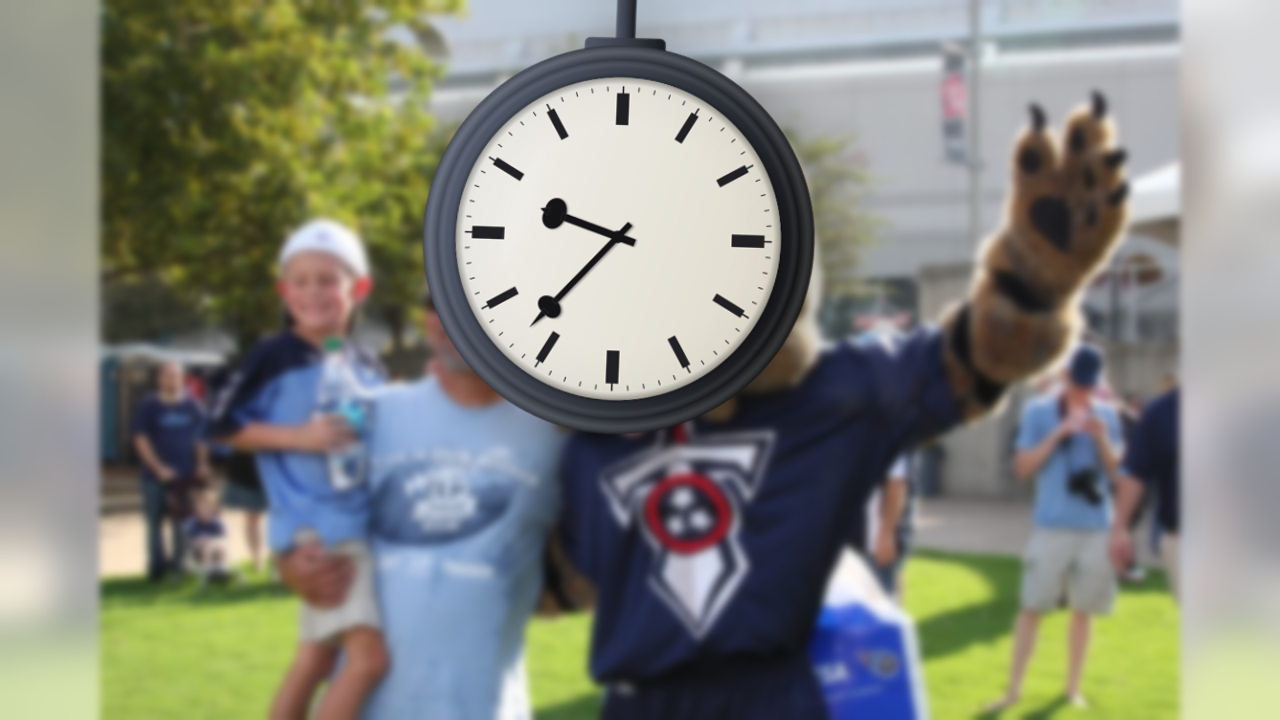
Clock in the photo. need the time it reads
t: 9:37
